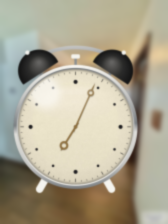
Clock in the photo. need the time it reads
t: 7:04
